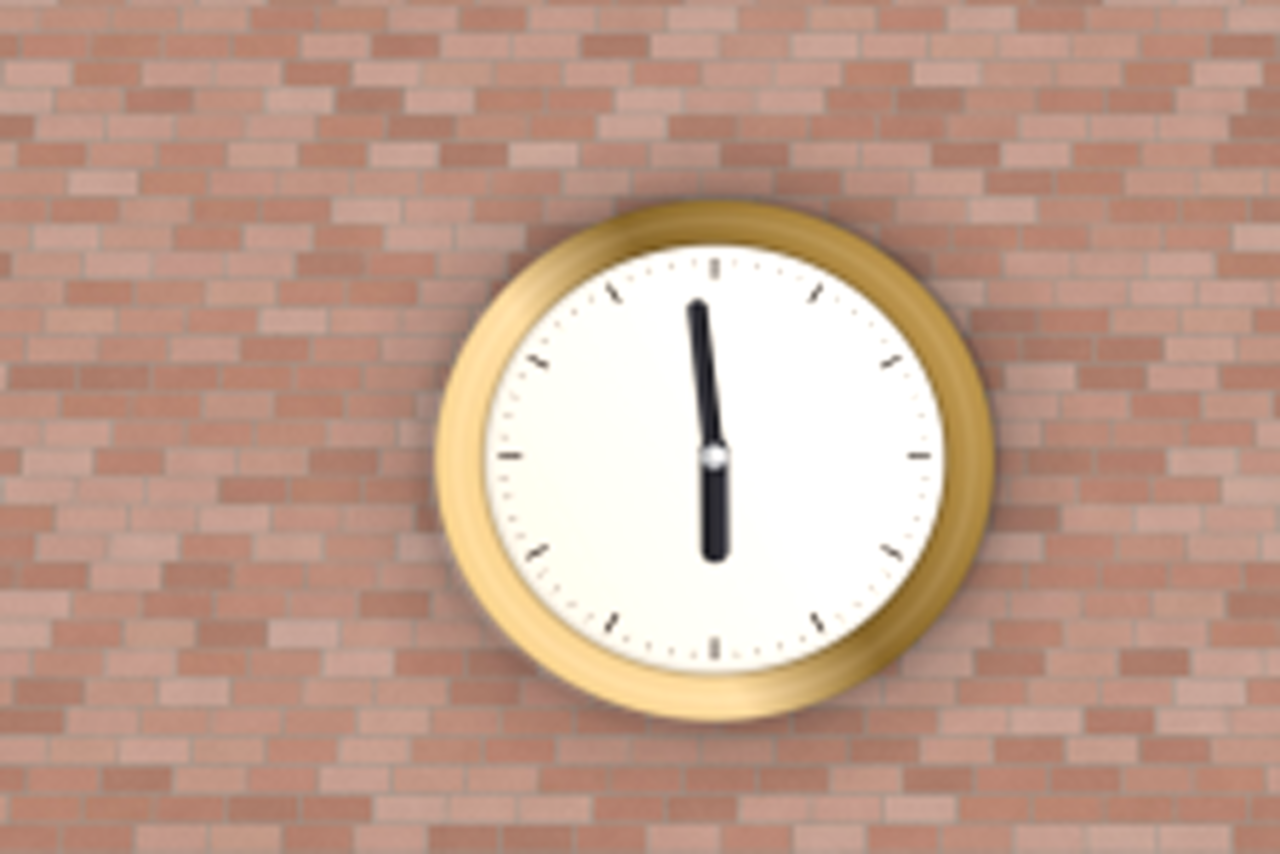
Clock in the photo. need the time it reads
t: 5:59
